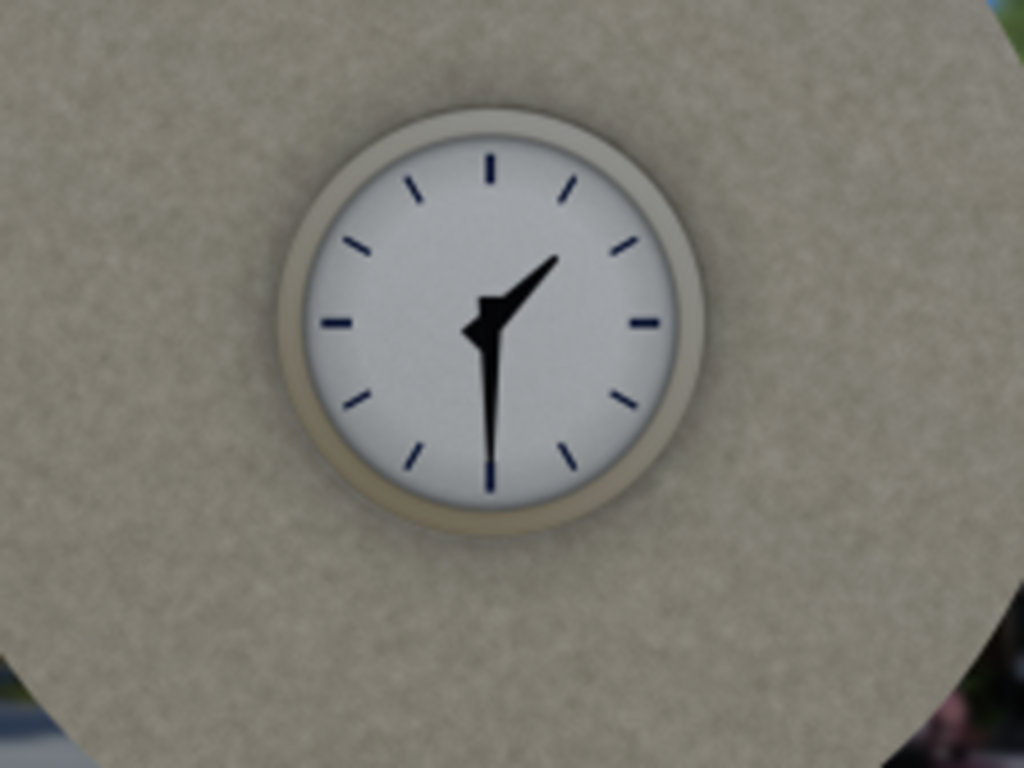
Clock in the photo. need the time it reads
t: 1:30
